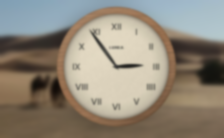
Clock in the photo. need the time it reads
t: 2:54
